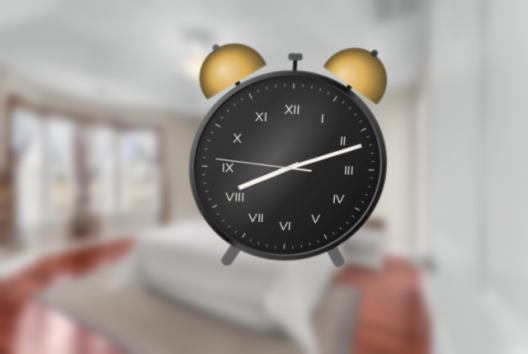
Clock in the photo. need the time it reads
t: 8:11:46
